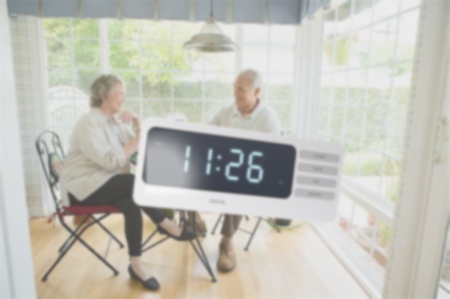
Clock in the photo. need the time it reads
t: 11:26
